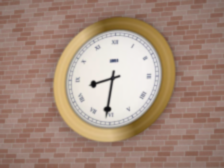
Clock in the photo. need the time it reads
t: 8:31
